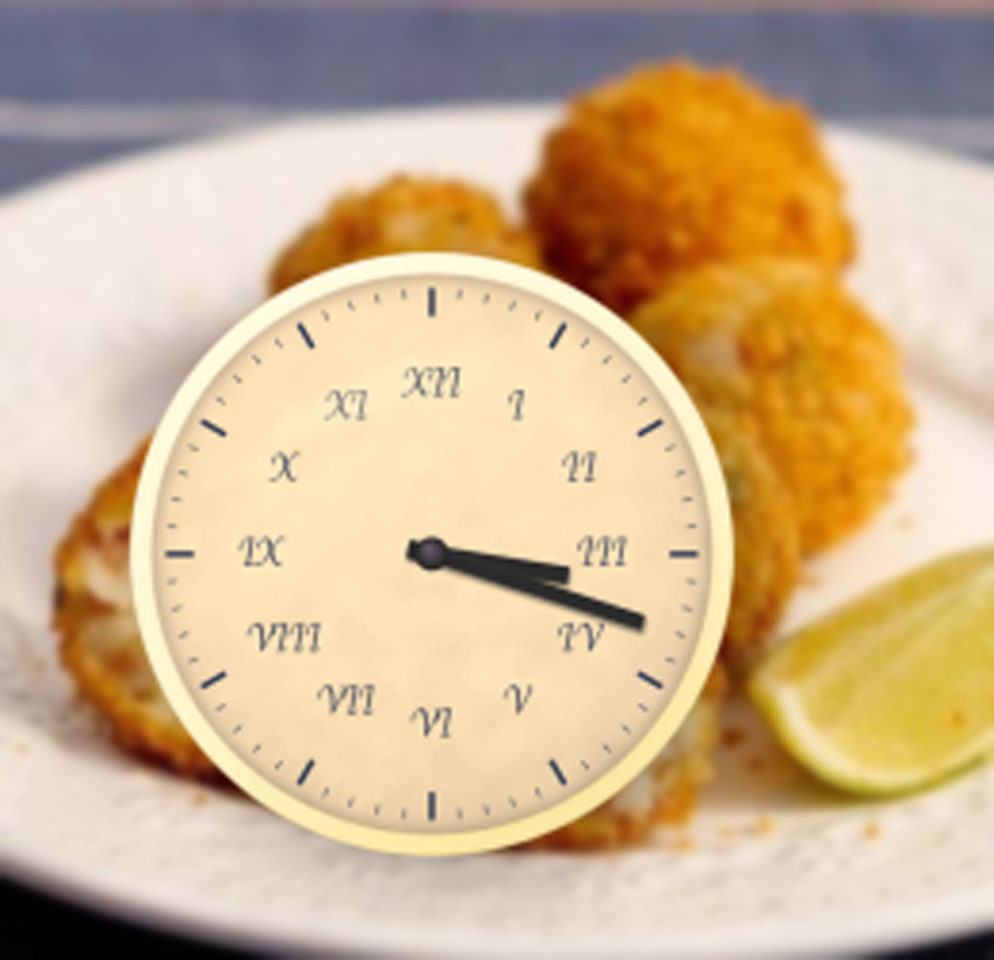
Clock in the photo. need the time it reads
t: 3:18
